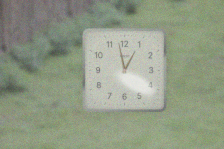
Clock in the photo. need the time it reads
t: 12:58
